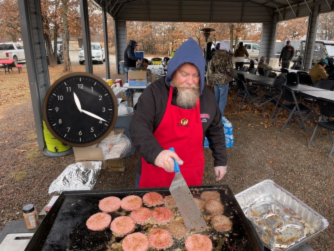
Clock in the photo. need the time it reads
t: 11:19
